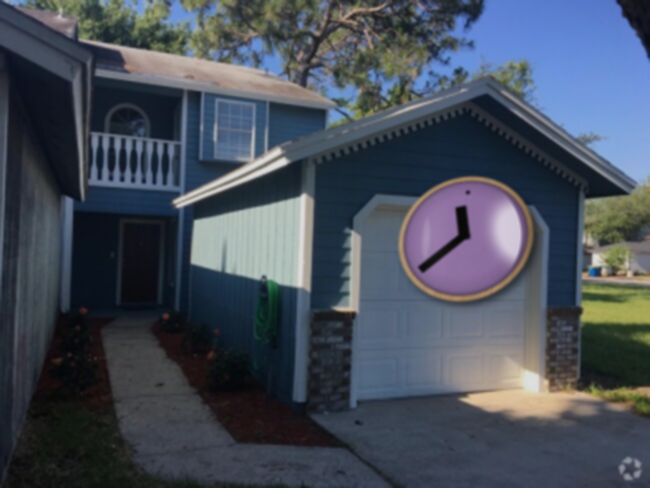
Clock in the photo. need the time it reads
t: 11:38
